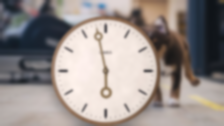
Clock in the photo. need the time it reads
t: 5:58
